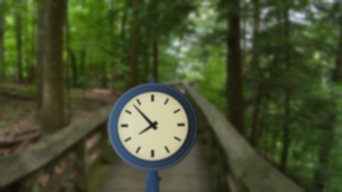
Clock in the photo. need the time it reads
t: 7:53
